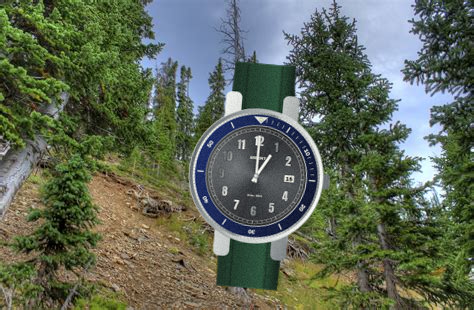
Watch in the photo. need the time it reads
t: 1:00
